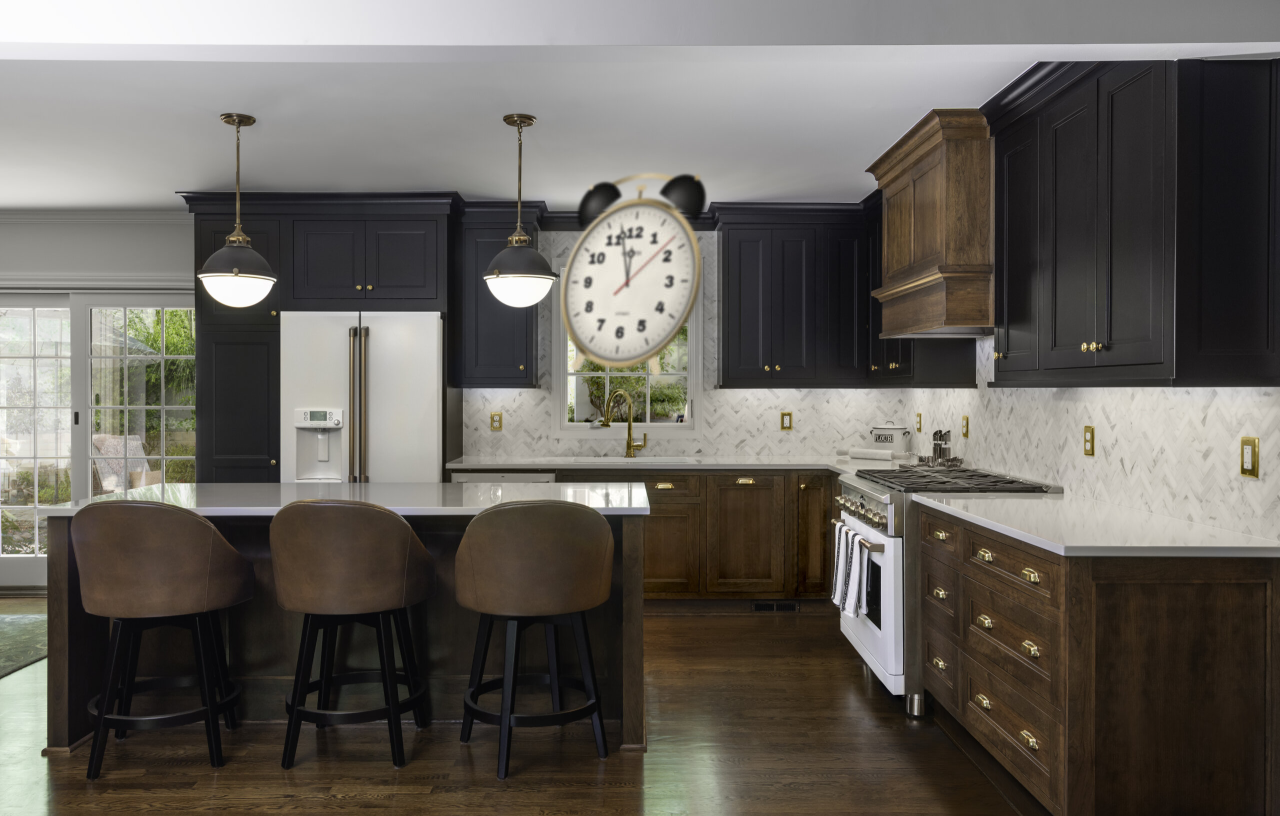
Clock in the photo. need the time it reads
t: 11:57:08
